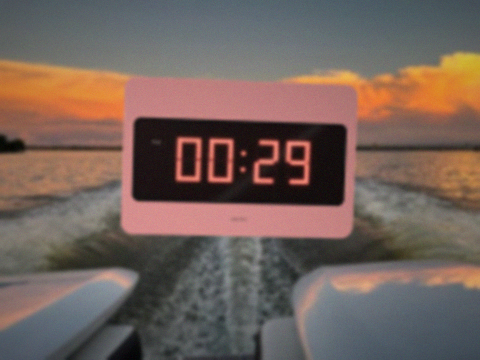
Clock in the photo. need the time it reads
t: 0:29
